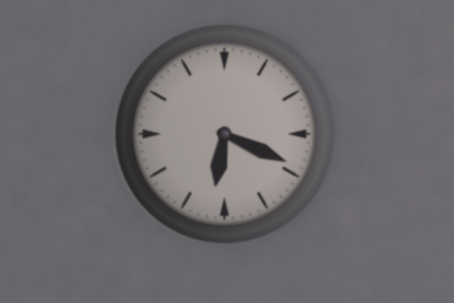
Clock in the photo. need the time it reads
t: 6:19
